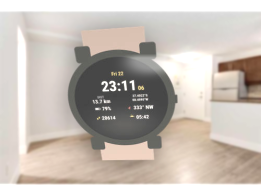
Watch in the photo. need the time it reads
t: 23:11
